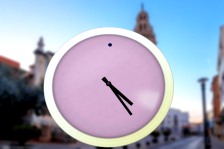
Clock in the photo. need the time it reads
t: 4:24
